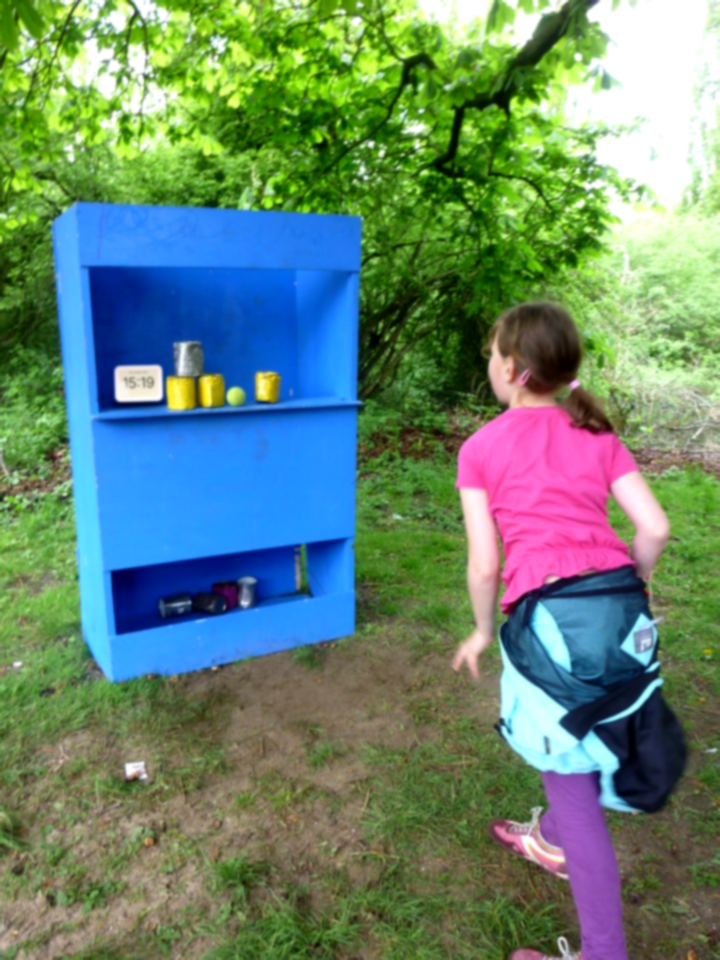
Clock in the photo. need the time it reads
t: 15:19
